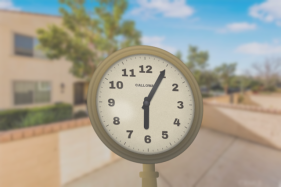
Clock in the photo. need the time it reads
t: 6:05
